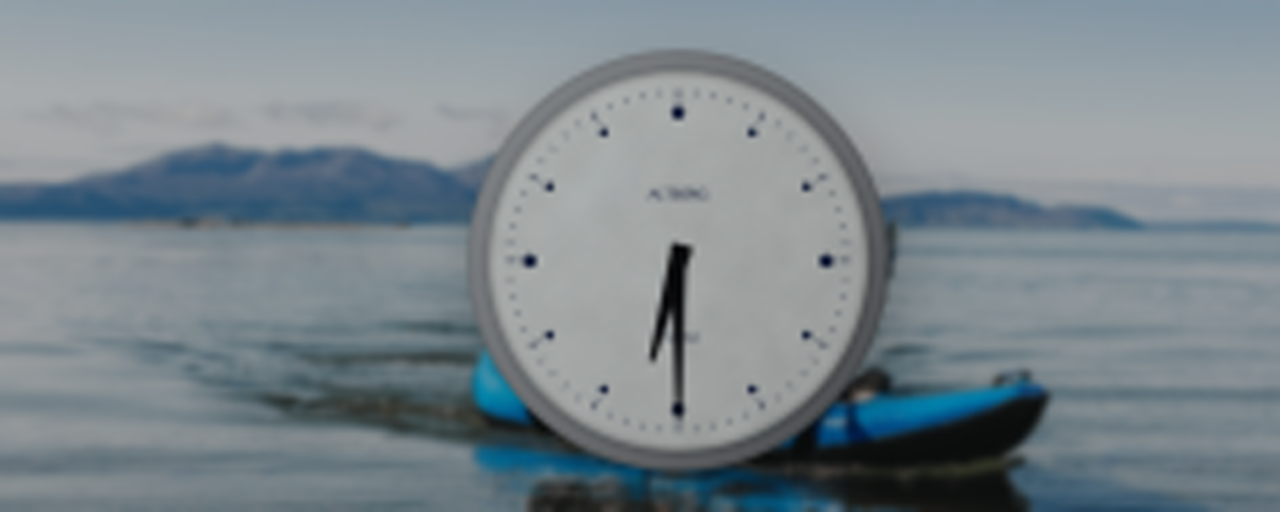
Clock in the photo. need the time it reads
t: 6:30
